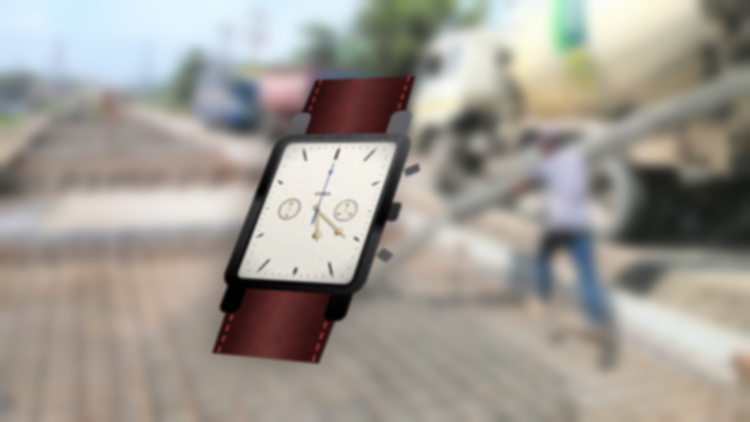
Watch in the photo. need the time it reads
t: 5:21
